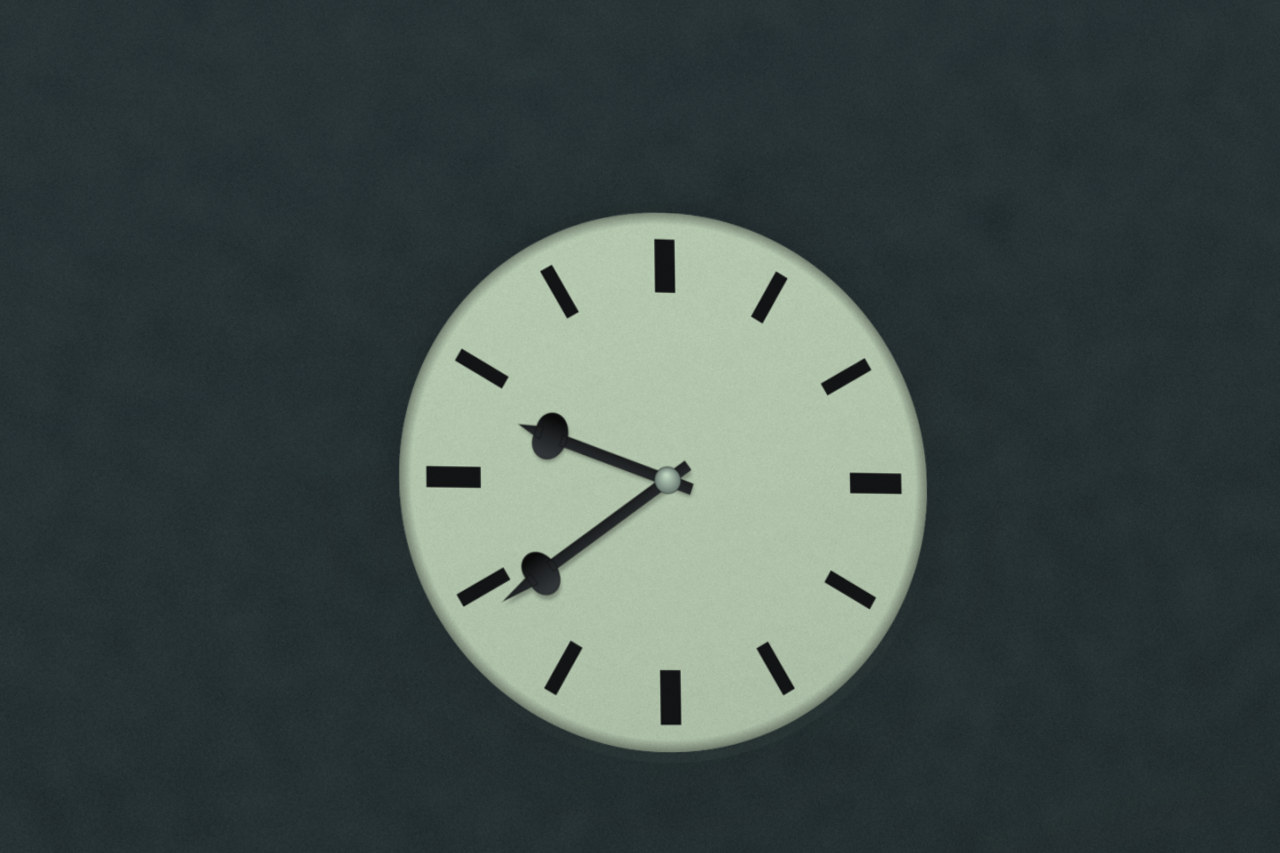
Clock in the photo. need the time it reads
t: 9:39
